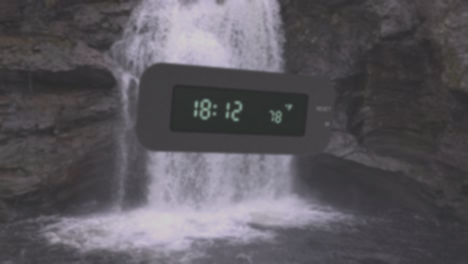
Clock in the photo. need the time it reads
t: 18:12
